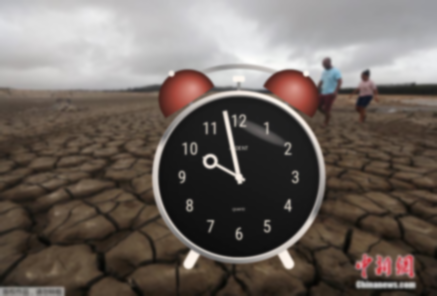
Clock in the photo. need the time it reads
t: 9:58
